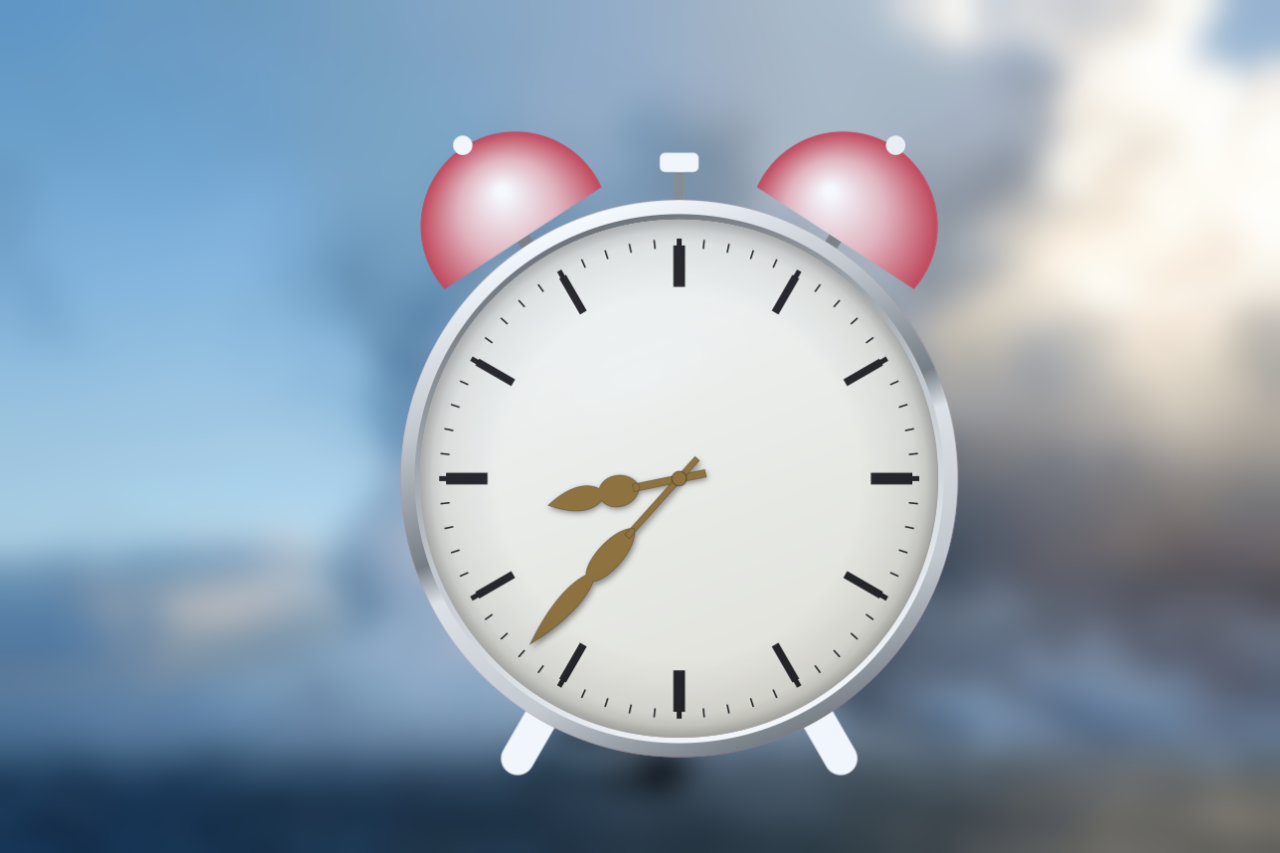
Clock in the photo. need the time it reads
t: 8:37
